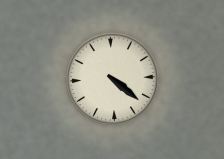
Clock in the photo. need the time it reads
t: 4:22
